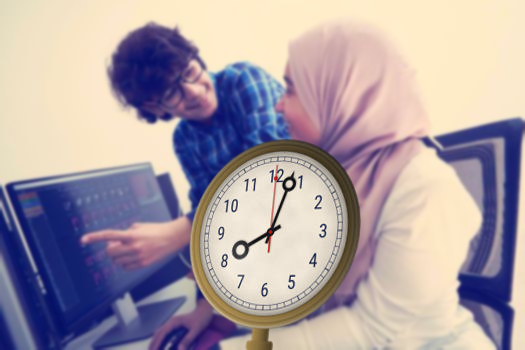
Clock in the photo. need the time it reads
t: 8:03:00
